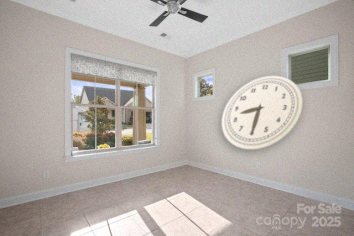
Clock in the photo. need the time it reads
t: 8:30
